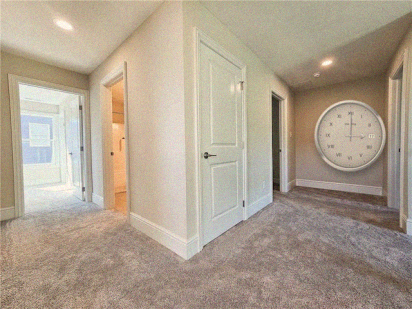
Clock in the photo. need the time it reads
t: 3:00
